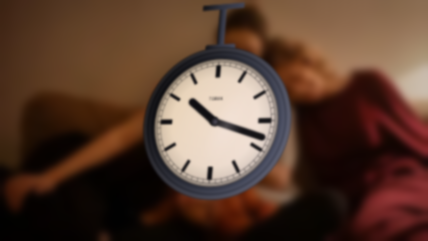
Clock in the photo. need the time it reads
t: 10:18
